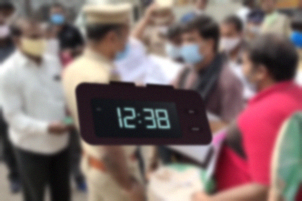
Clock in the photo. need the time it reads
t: 12:38
